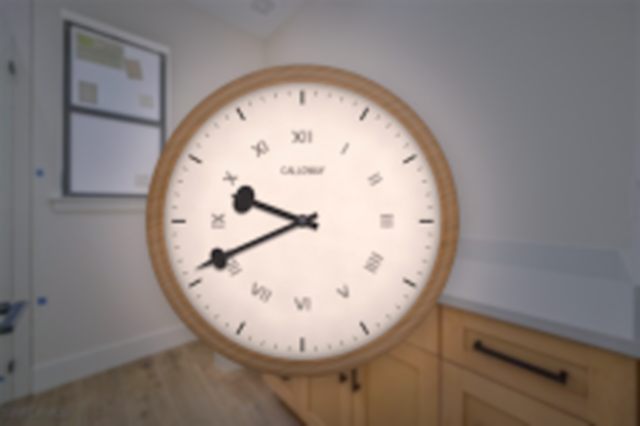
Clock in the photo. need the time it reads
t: 9:41
